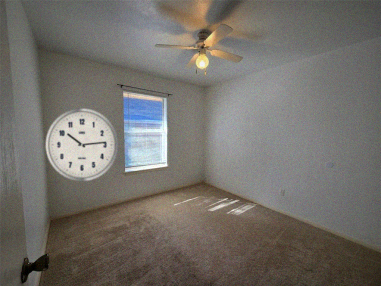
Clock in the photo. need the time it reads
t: 10:14
